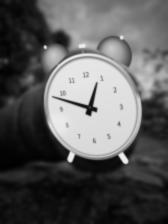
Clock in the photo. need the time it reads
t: 12:48
